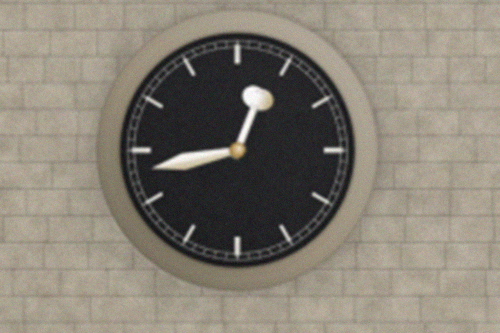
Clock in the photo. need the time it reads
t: 12:43
